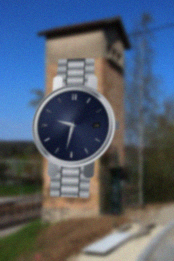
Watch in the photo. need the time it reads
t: 9:32
